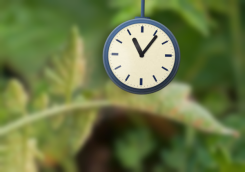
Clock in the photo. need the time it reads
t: 11:06
